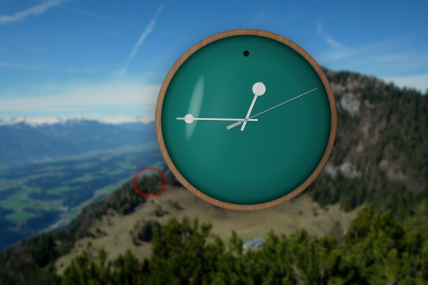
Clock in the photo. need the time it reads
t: 12:45:11
